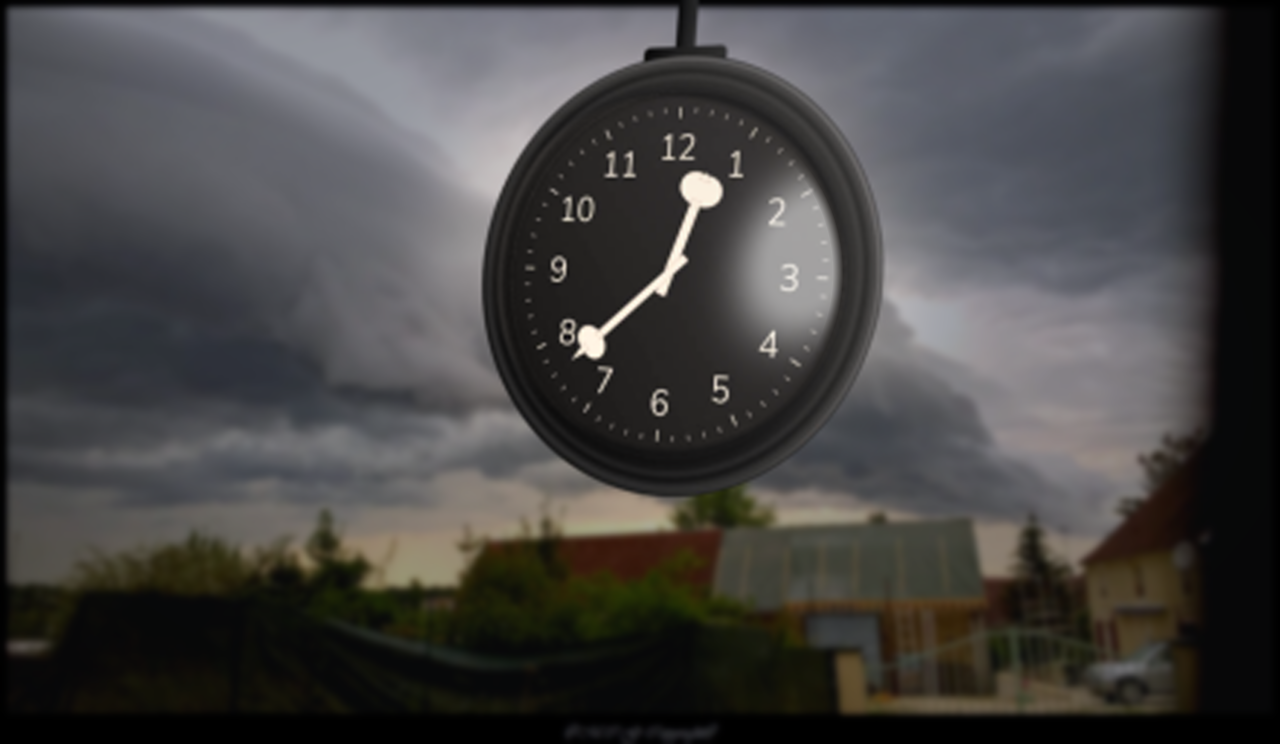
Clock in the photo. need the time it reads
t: 12:38
